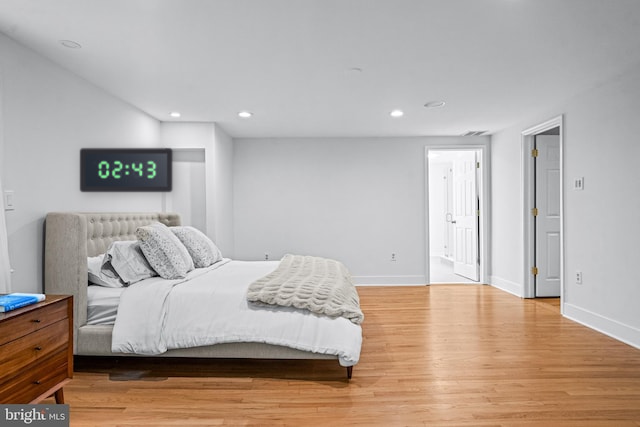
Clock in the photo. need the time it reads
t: 2:43
